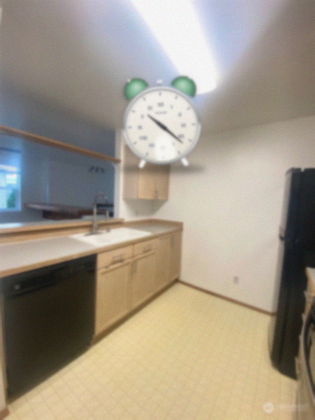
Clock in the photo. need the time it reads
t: 10:22
